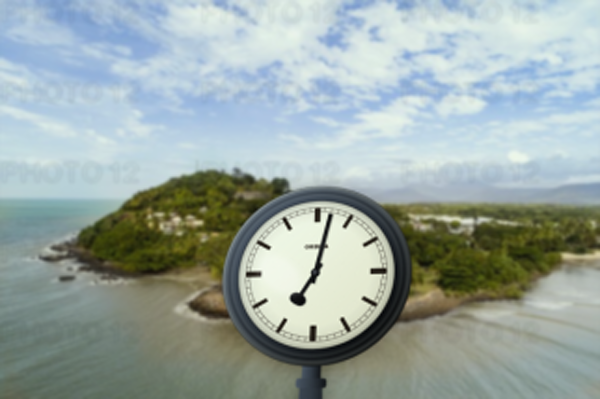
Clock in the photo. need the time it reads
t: 7:02
